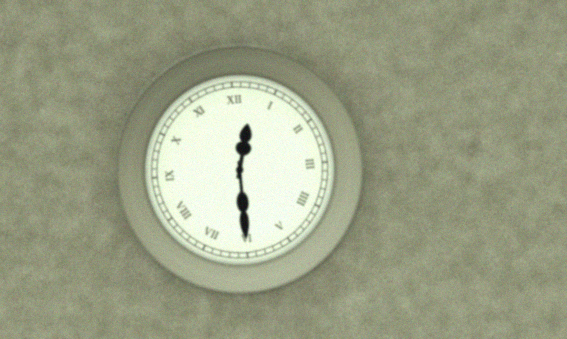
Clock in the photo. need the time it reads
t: 12:30
